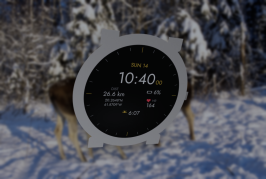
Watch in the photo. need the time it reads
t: 10:40
